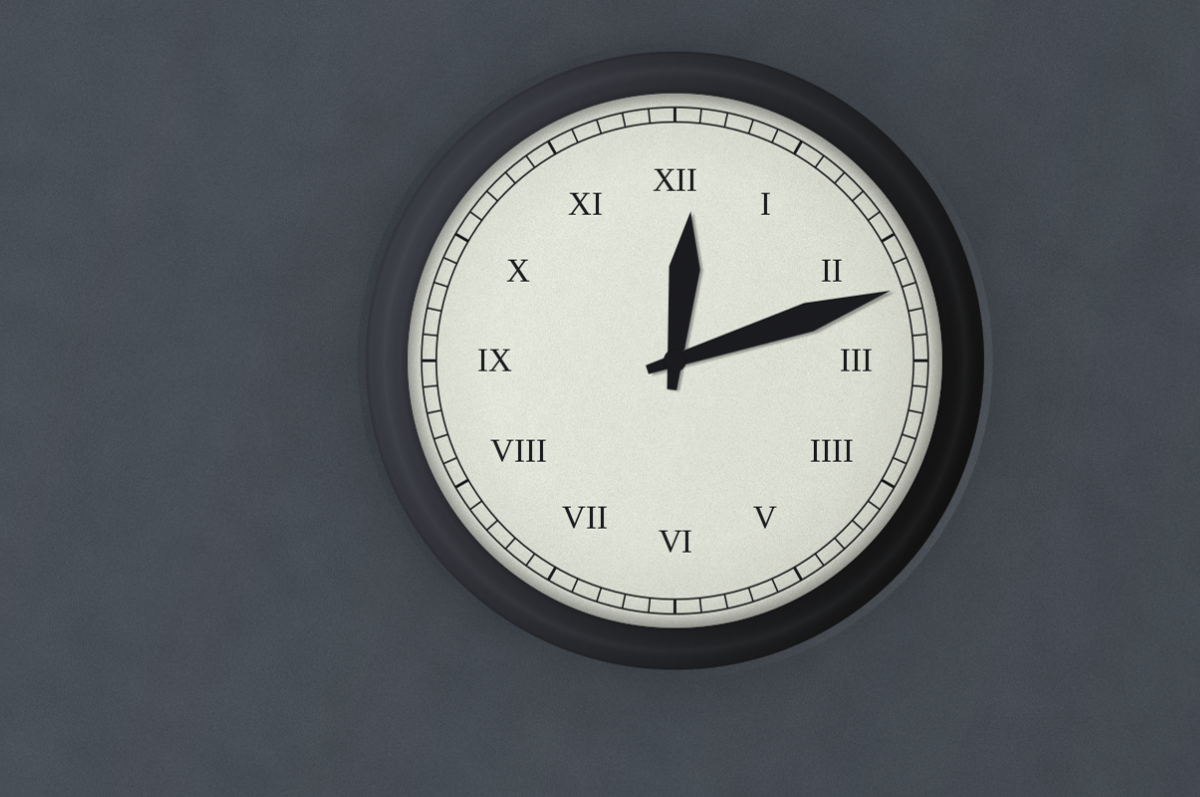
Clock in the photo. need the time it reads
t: 12:12
